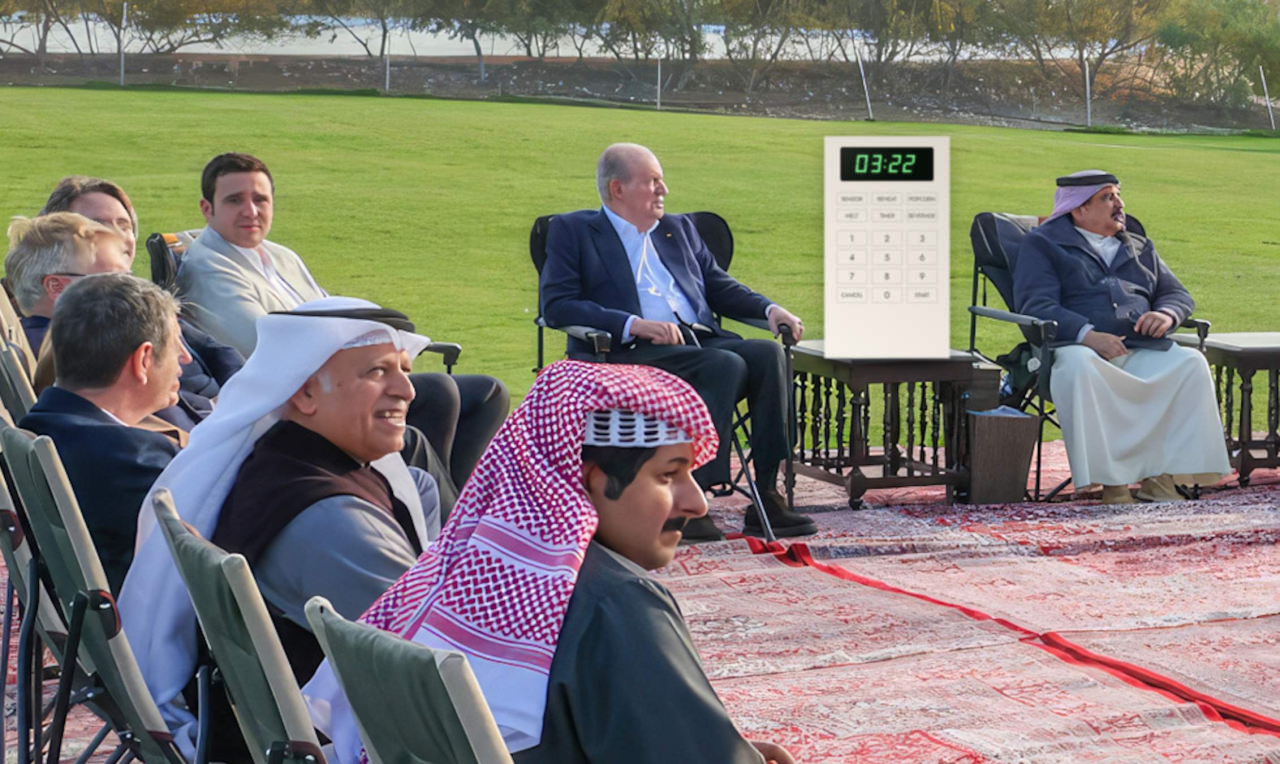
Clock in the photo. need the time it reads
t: 3:22
